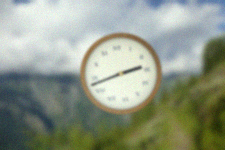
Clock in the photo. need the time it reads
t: 2:43
